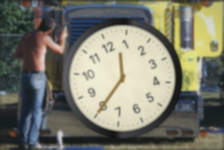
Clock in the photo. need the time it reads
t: 12:40
